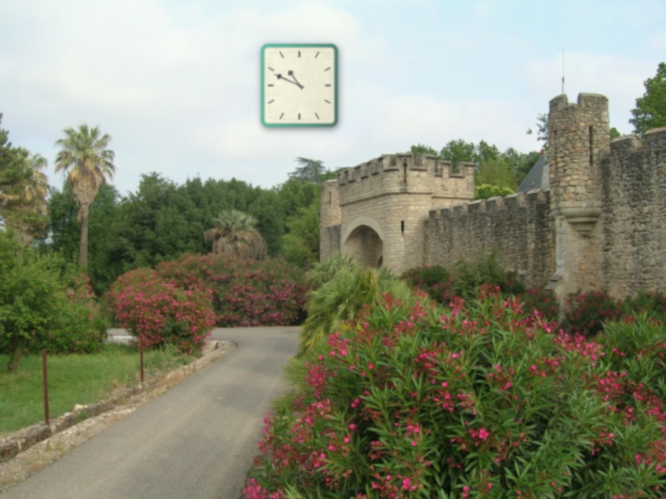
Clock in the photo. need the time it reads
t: 10:49
